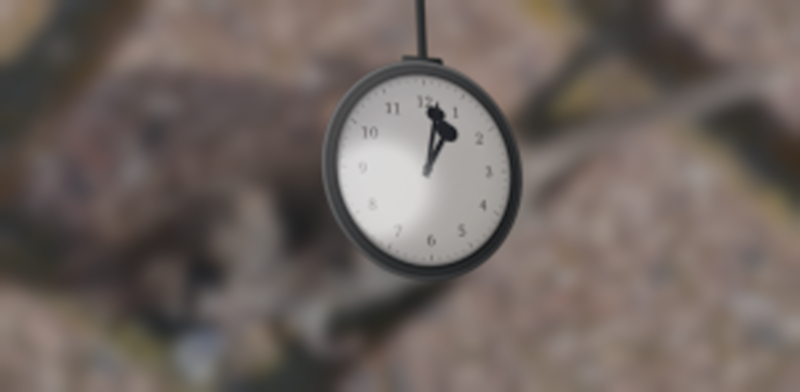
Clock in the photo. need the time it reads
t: 1:02
